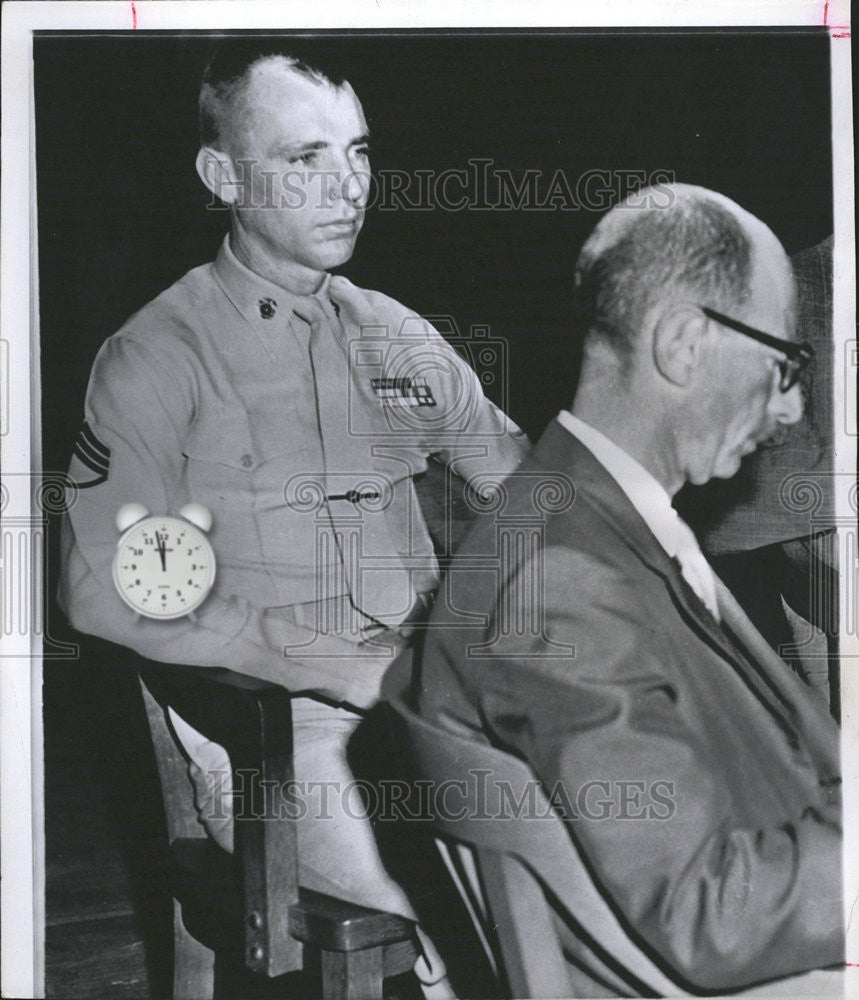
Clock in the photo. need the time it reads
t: 11:58
